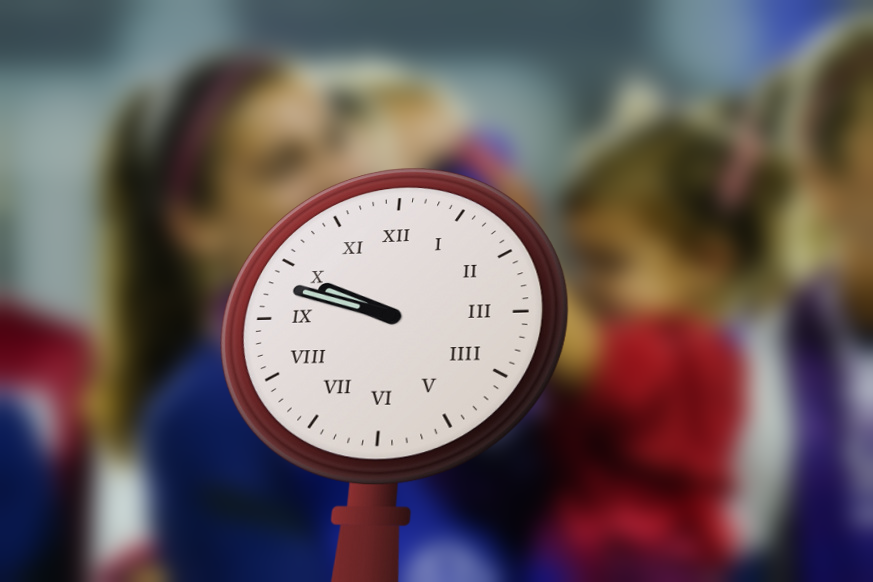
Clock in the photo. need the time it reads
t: 9:48
